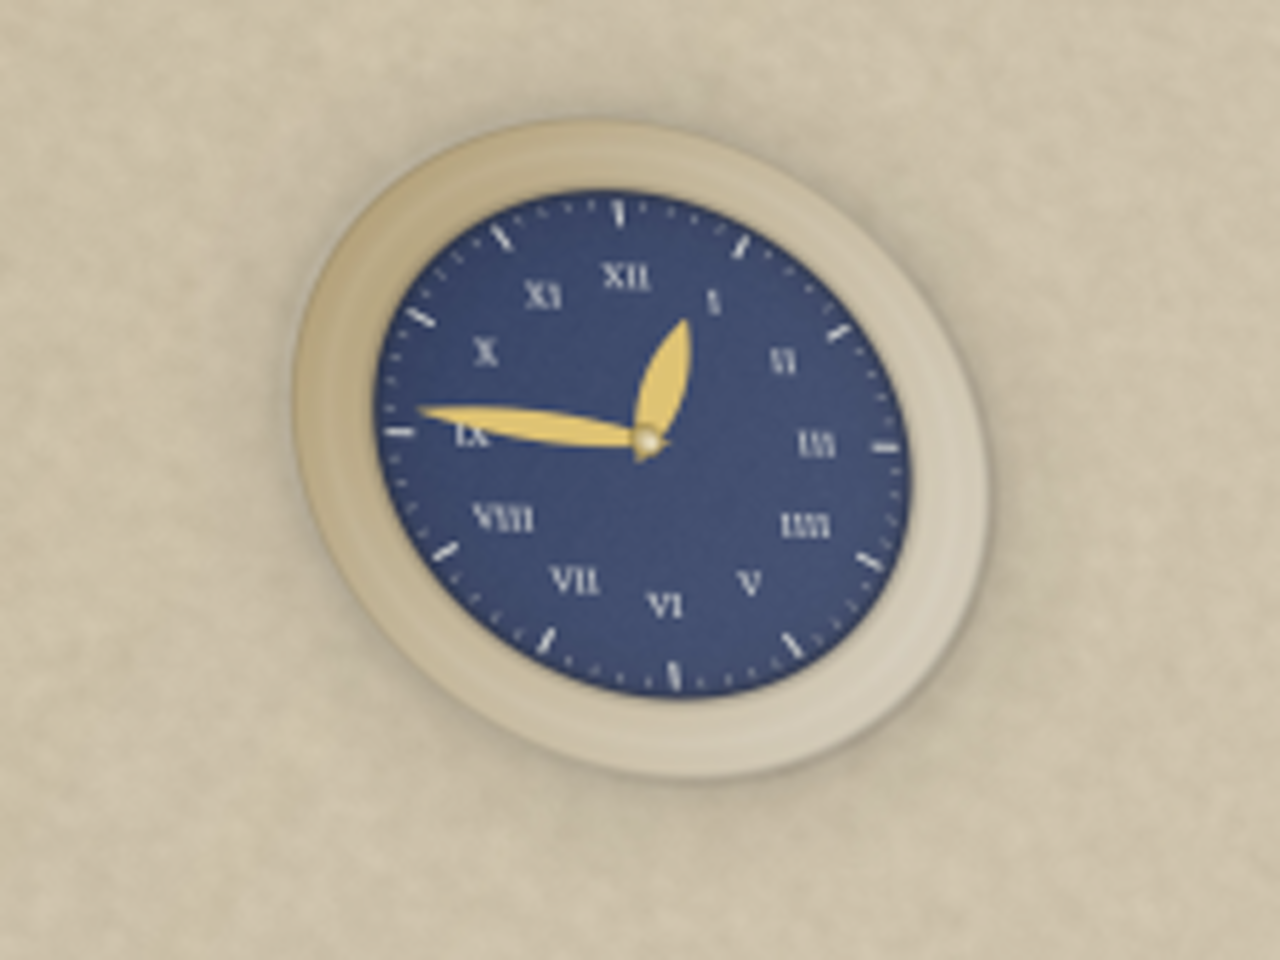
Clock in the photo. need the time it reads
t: 12:46
